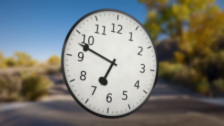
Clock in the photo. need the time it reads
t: 6:48
